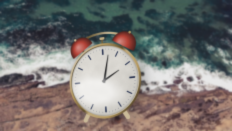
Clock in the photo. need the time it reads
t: 2:02
